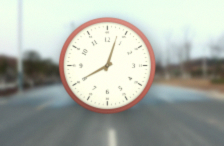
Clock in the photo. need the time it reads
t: 8:03
